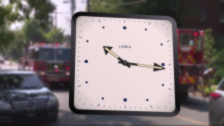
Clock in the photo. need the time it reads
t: 10:16
